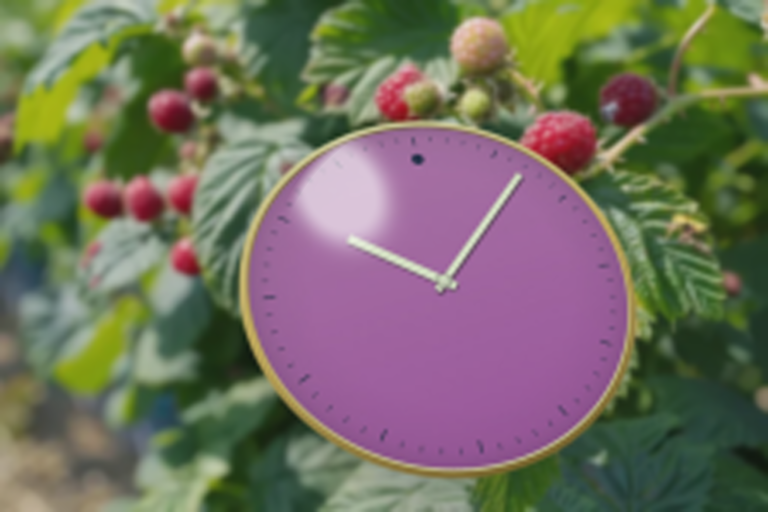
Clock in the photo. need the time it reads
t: 10:07
